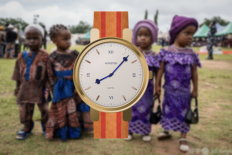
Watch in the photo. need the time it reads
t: 8:07
